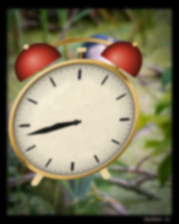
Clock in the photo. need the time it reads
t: 8:43
